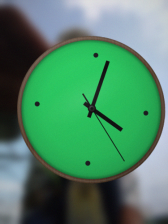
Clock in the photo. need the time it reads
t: 4:02:24
